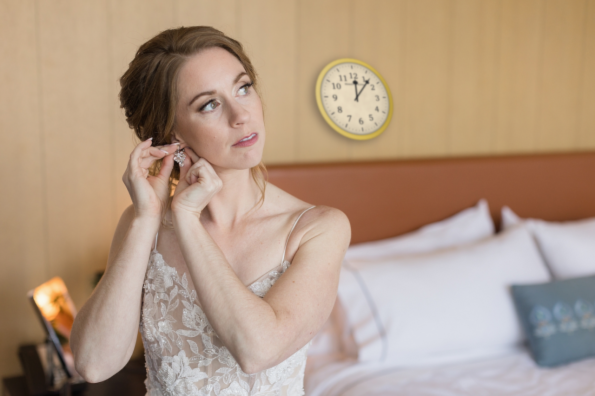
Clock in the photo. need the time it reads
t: 12:07
